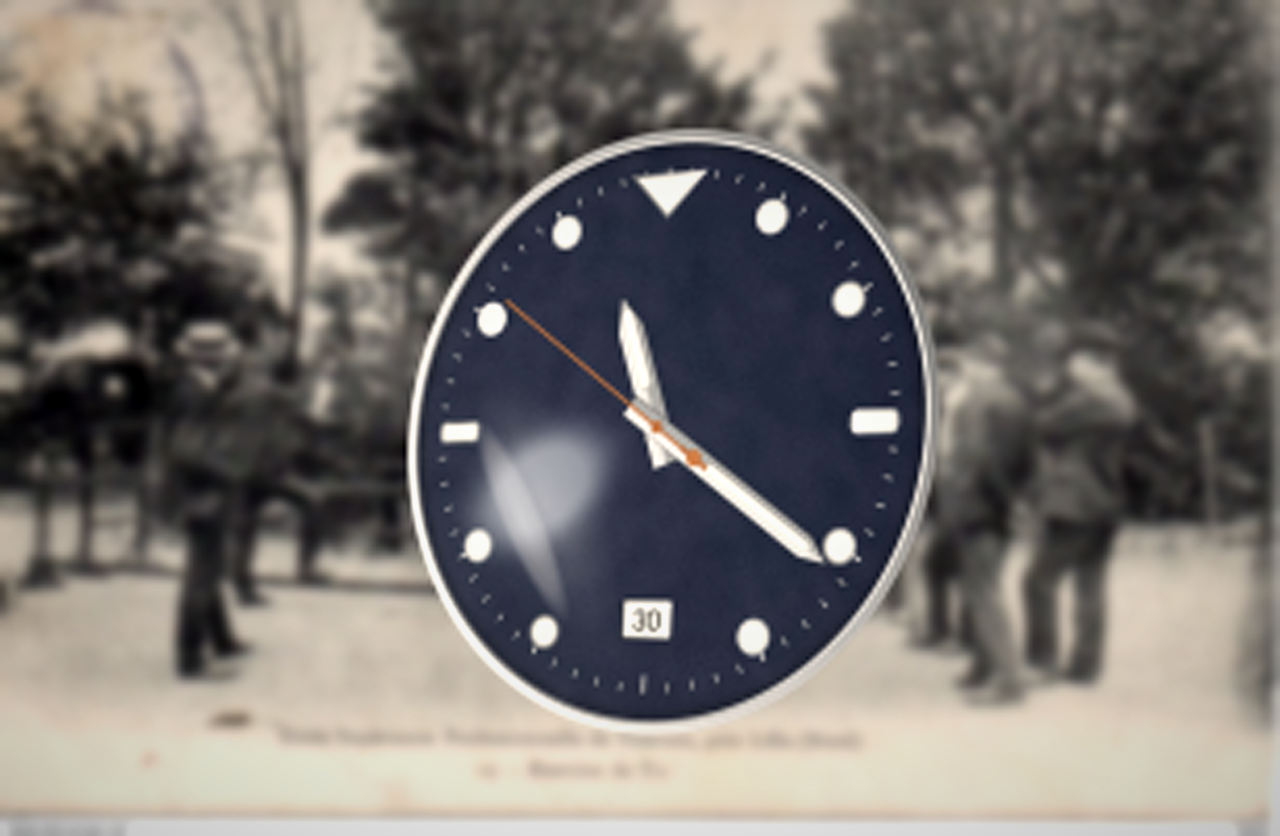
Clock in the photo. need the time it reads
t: 11:20:51
